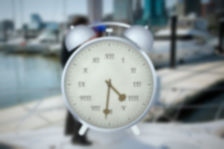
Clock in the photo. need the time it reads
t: 4:31
